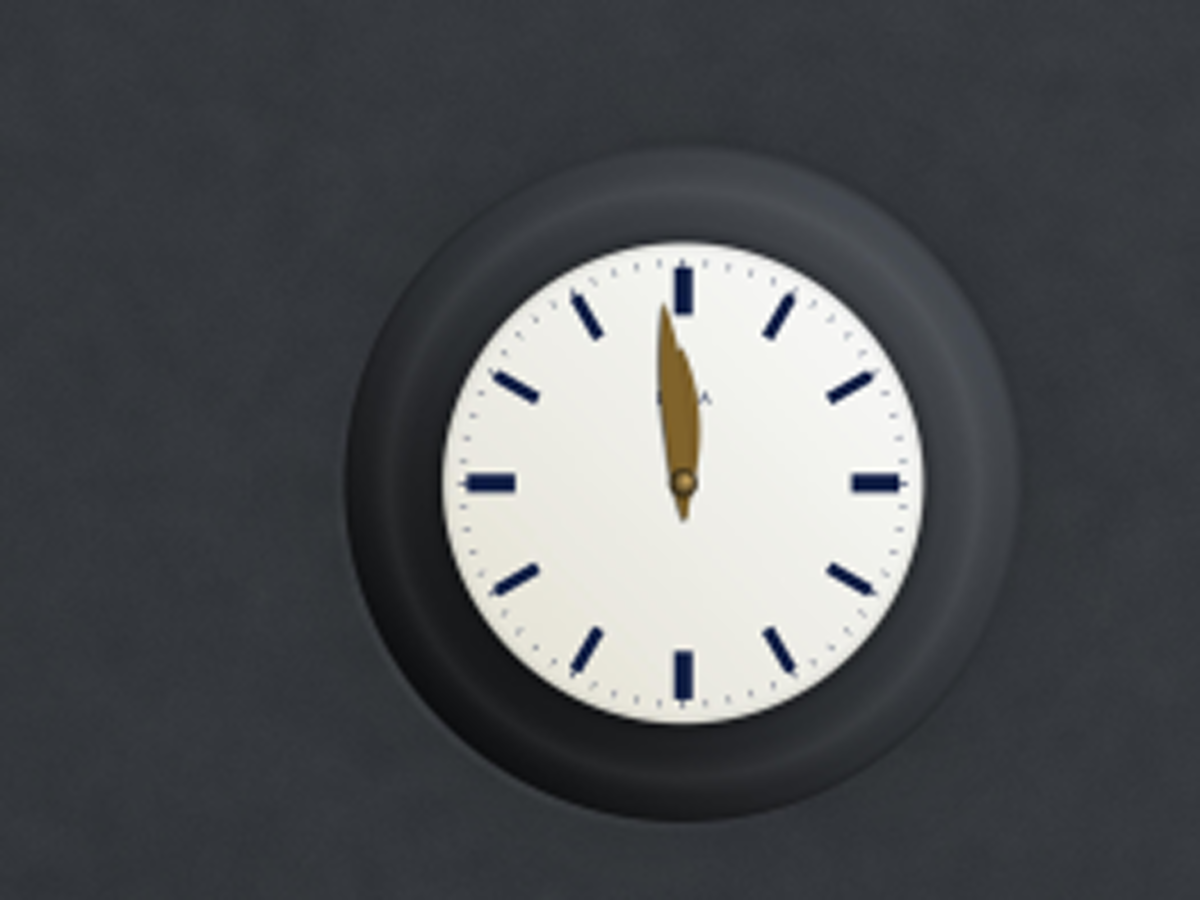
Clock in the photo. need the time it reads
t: 11:59
